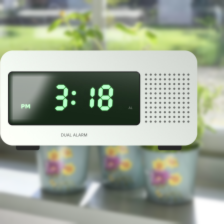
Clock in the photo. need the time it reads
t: 3:18
